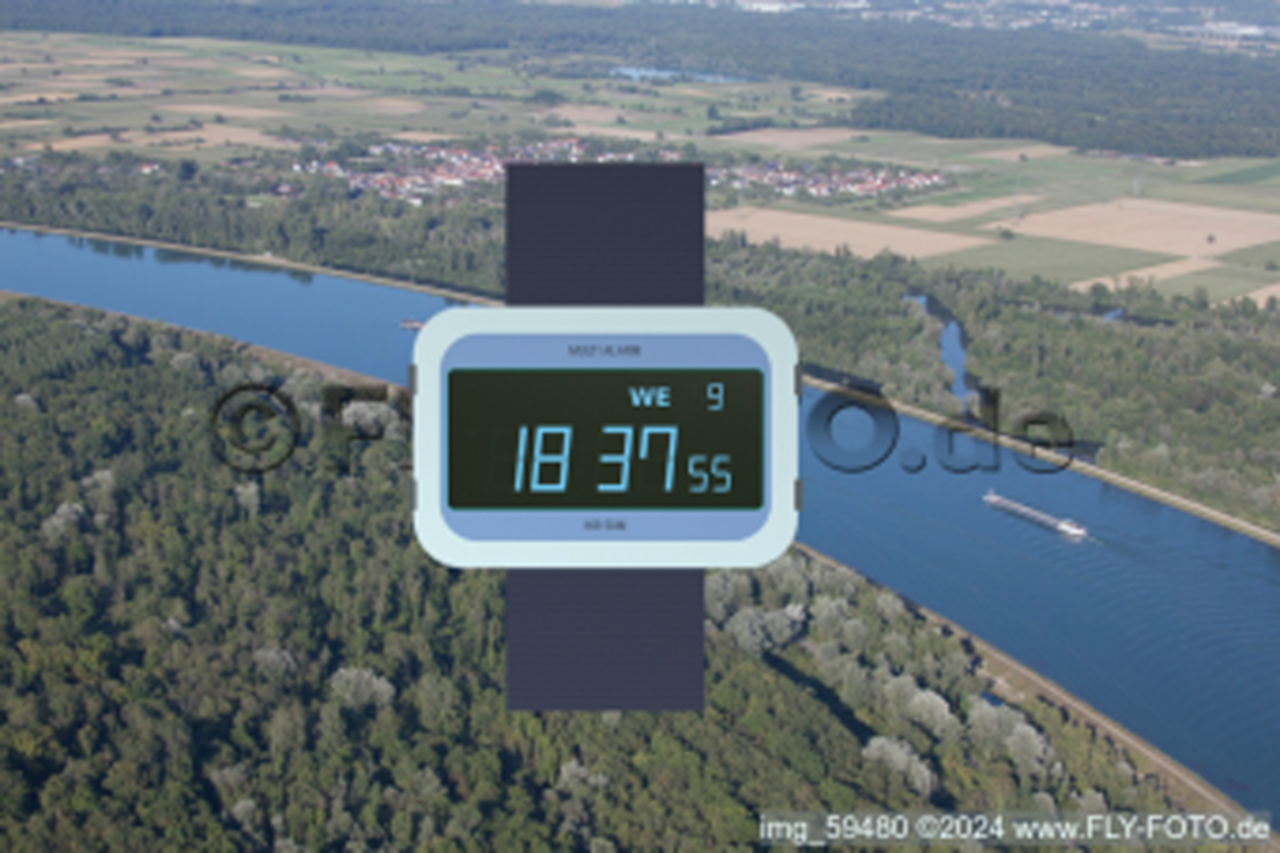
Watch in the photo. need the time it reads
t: 18:37:55
